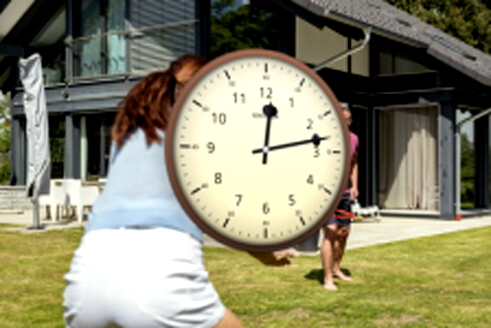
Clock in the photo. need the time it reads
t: 12:13
